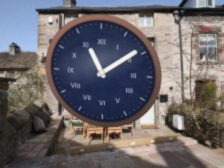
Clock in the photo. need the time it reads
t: 11:09
